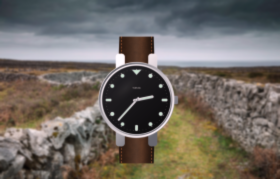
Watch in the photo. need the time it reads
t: 2:37
